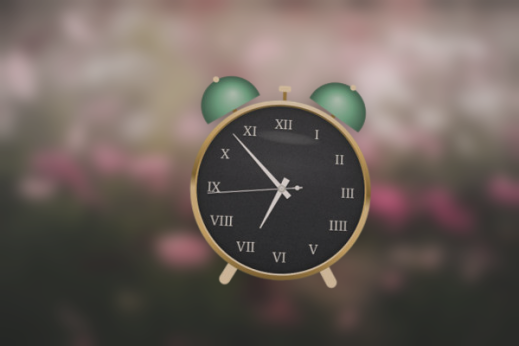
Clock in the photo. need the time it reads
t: 6:52:44
